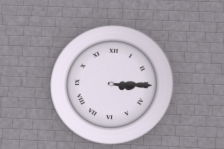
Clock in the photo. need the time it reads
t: 3:15
